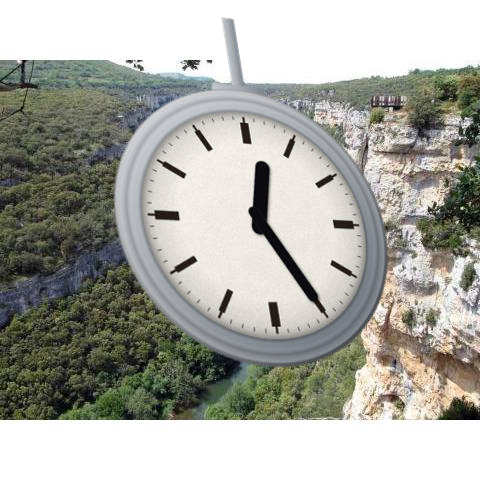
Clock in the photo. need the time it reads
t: 12:25
